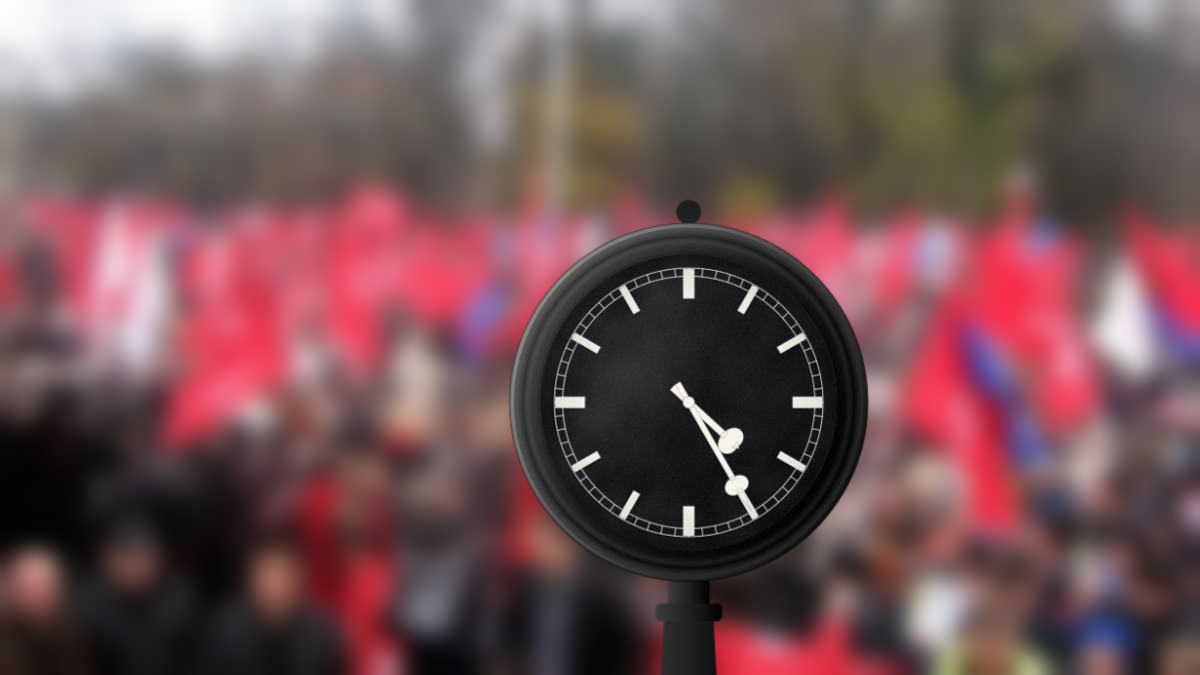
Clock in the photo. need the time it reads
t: 4:25
